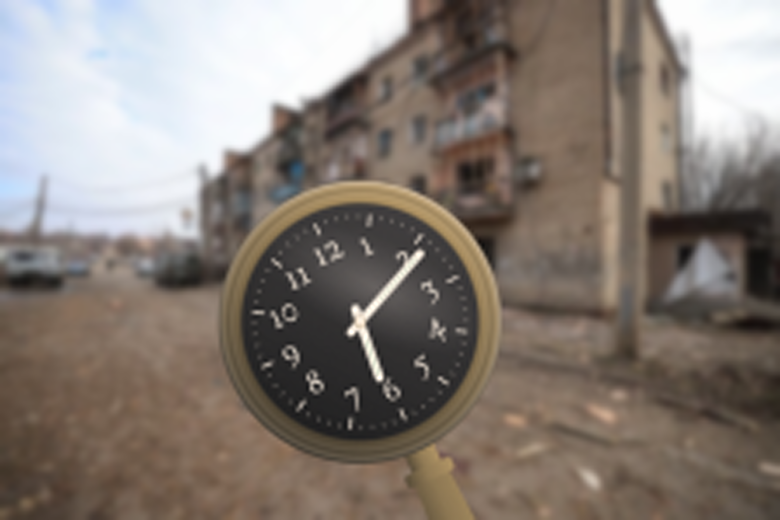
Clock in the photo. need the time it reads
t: 6:11
